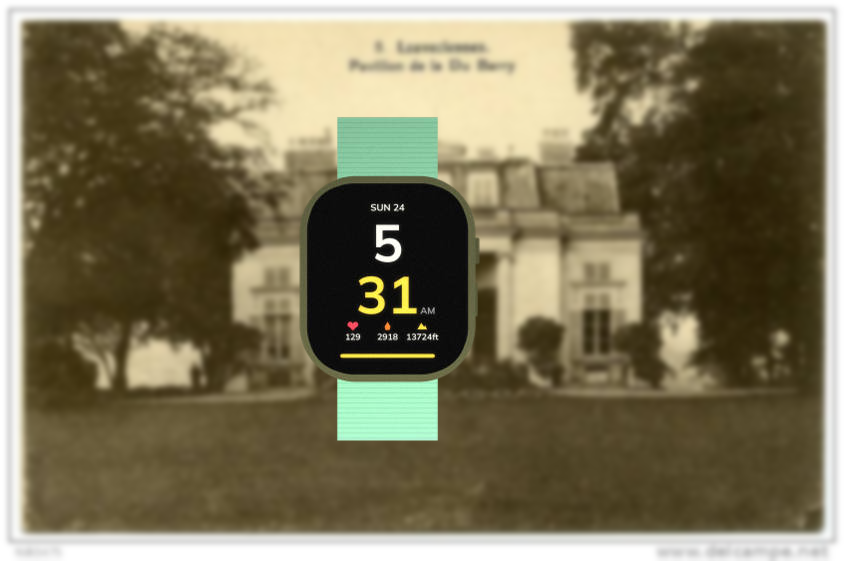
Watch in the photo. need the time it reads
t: 5:31
